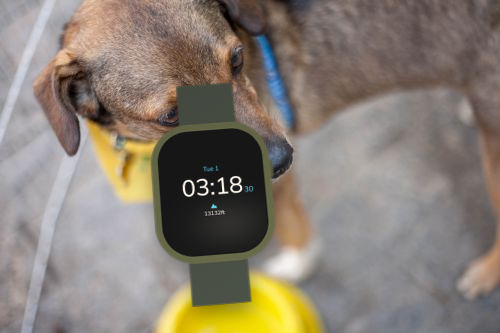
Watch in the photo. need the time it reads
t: 3:18:30
